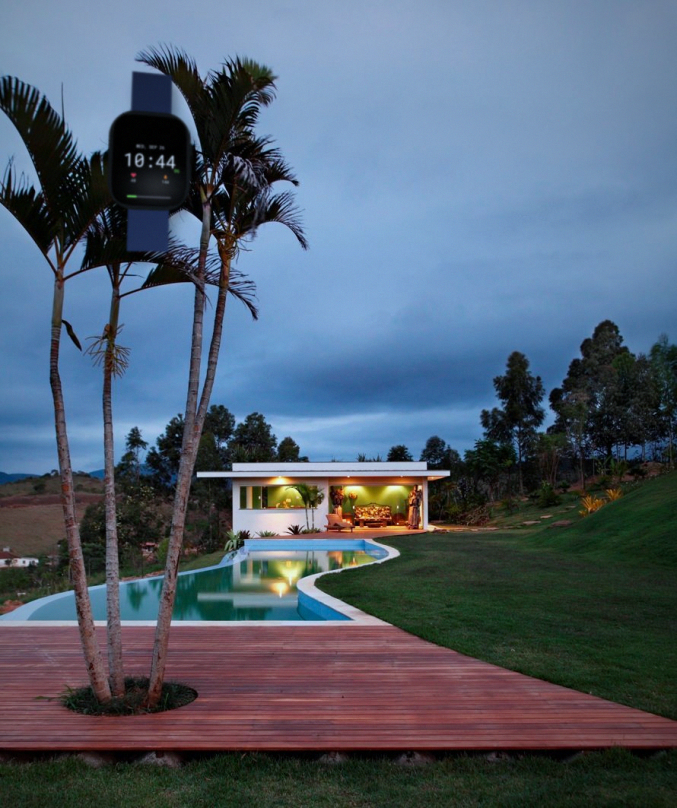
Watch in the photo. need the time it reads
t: 10:44
